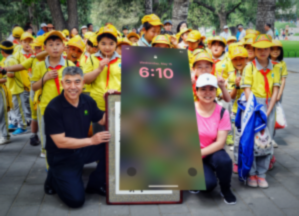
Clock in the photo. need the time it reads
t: 6:10
